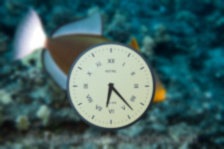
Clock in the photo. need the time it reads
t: 6:23
